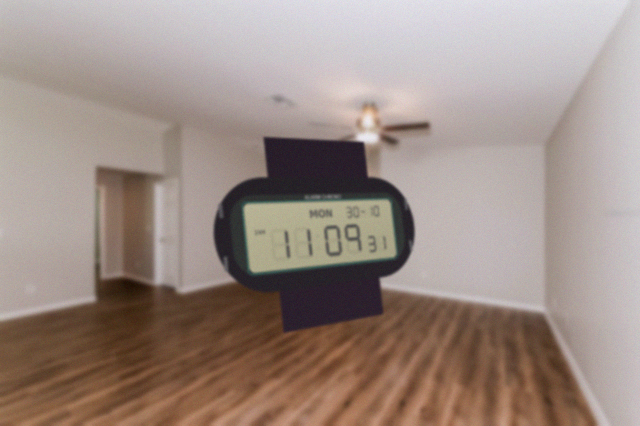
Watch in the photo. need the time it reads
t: 11:09:31
